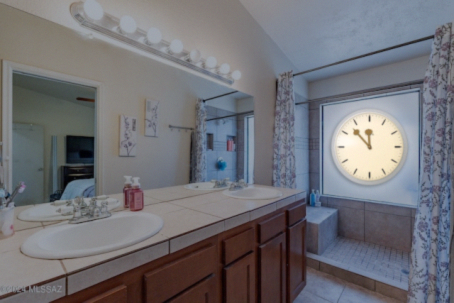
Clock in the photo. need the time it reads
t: 11:53
